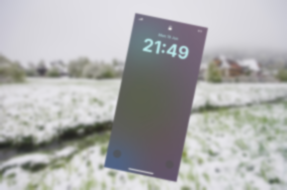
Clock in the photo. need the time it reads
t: 21:49
